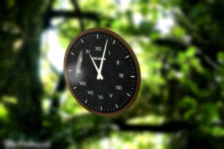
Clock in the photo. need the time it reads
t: 11:03
